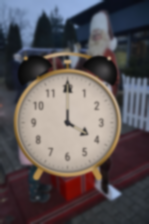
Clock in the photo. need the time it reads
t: 4:00
